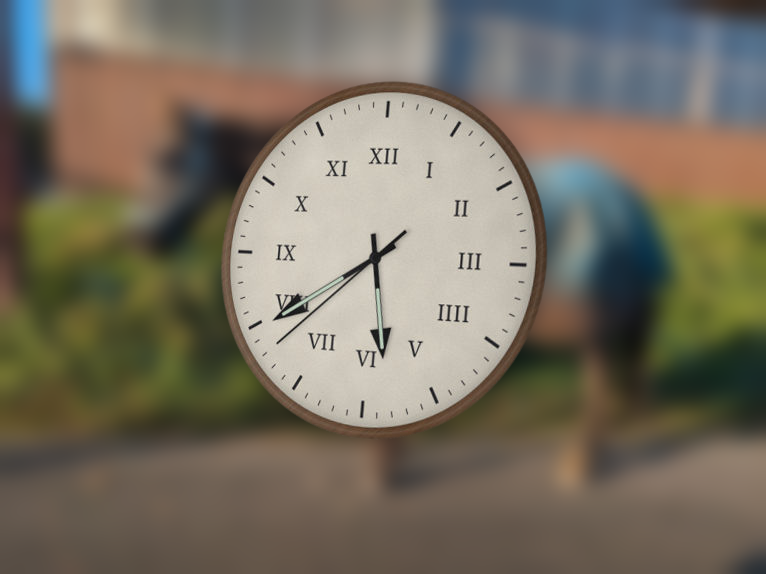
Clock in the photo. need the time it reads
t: 5:39:38
